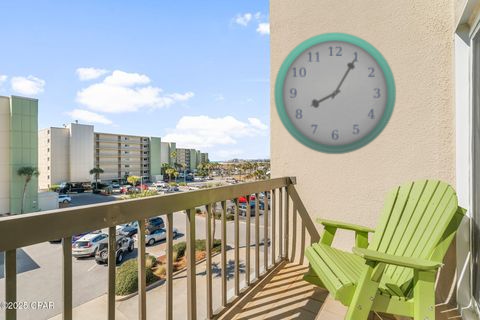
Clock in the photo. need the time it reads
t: 8:05
